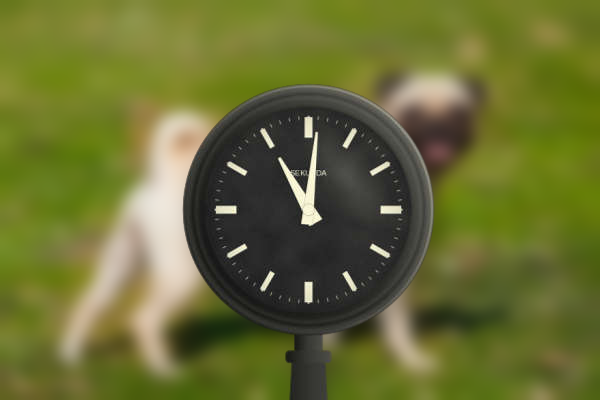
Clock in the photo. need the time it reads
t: 11:01
